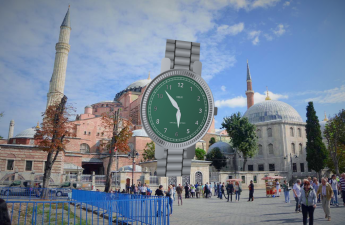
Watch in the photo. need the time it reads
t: 5:53
